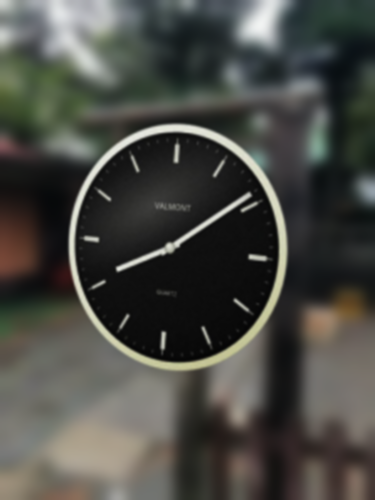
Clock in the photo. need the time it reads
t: 8:09
